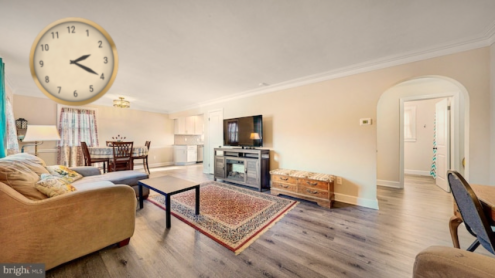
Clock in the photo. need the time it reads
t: 2:20
